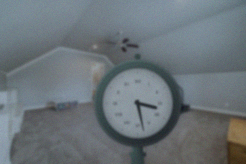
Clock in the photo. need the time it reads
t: 3:28
